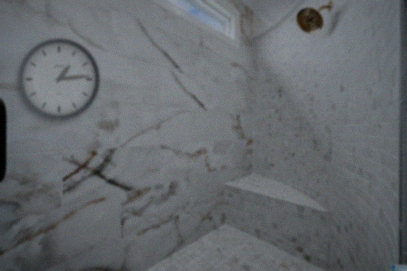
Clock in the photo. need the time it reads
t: 1:14
